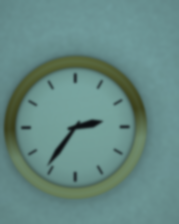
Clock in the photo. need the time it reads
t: 2:36
